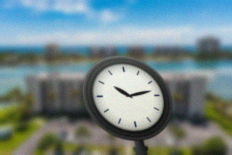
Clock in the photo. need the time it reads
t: 10:13
